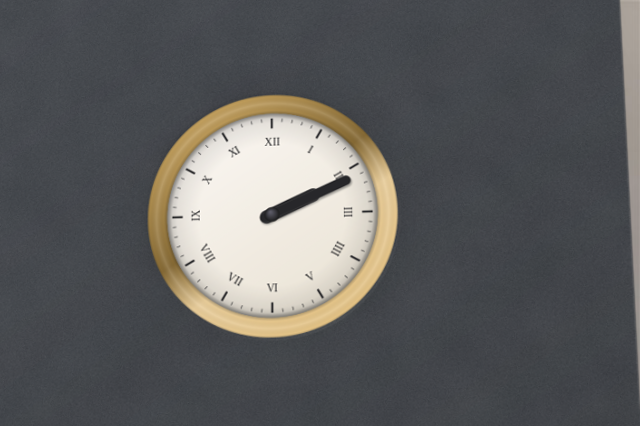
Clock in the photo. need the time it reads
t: 2:11
